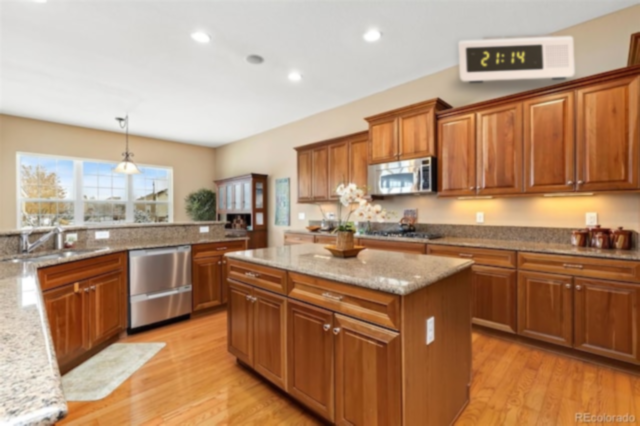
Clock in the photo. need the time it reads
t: 21:14
